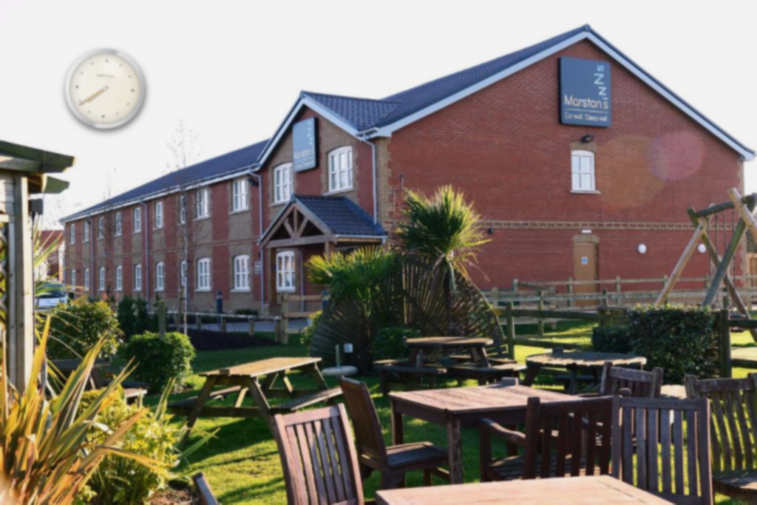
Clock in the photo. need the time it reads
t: 7:39
